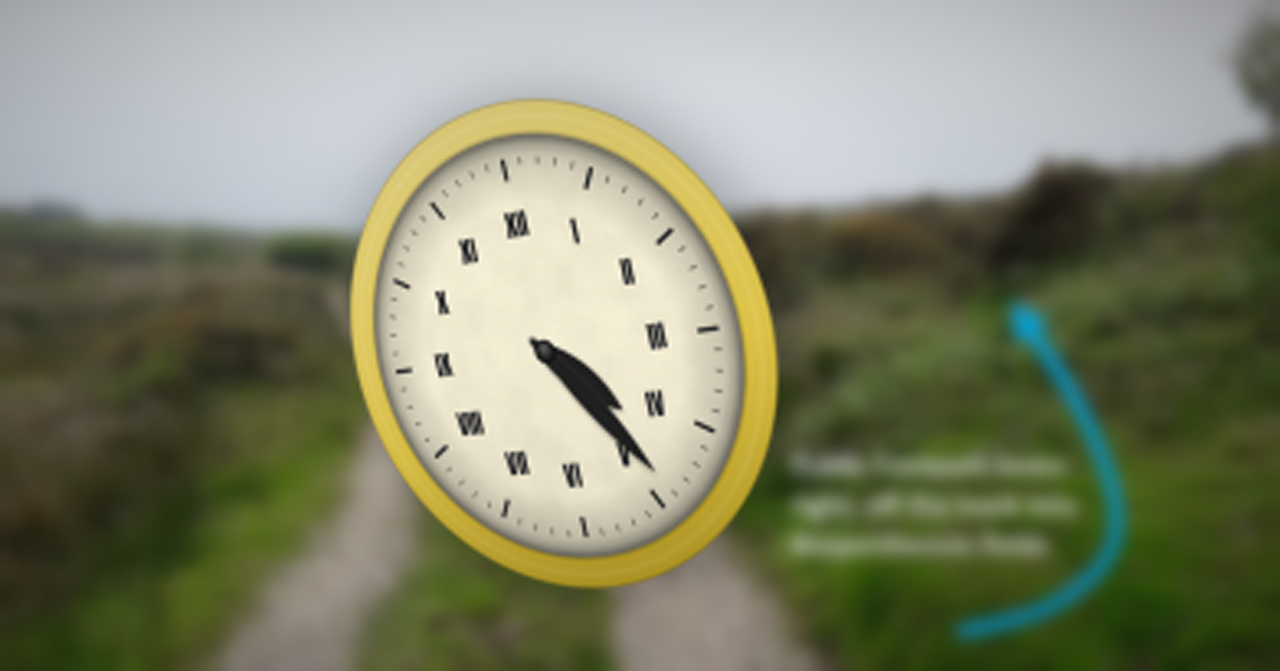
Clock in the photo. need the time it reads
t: 4:24
